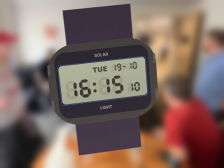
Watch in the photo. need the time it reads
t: 16:15:10
